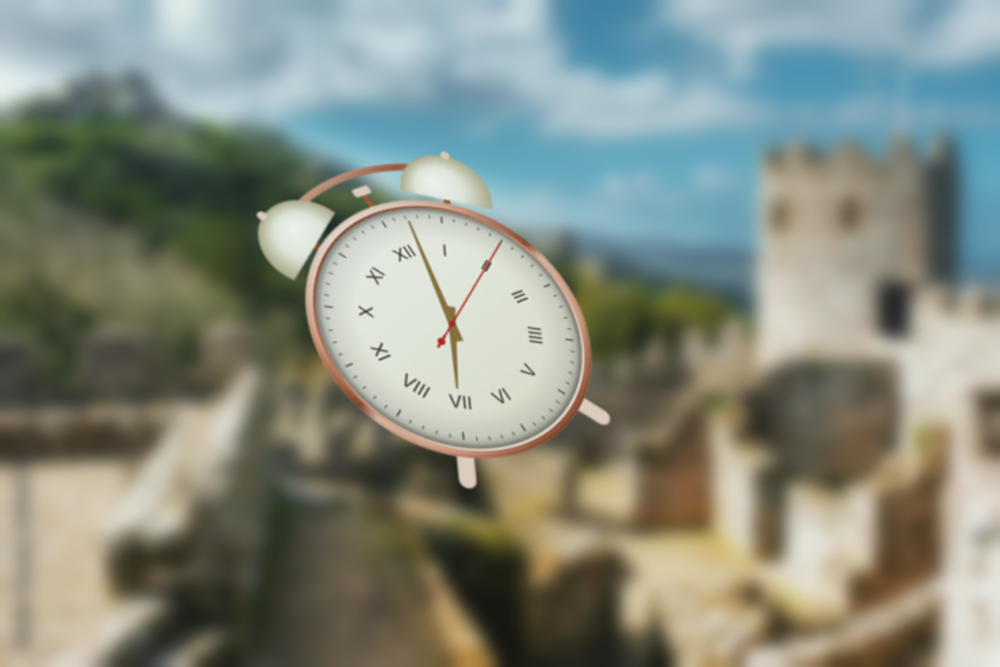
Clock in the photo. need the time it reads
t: 7:02:10
